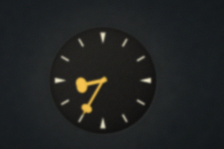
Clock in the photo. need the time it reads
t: 8:35
